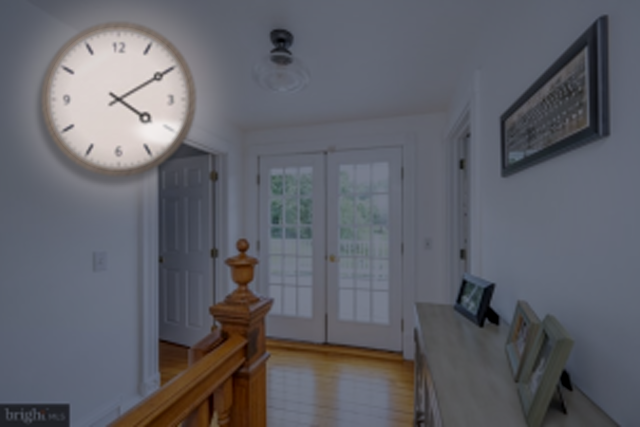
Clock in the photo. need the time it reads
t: 4:10
